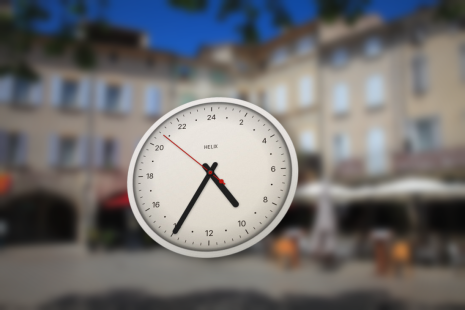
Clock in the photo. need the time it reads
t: 9:34:52
